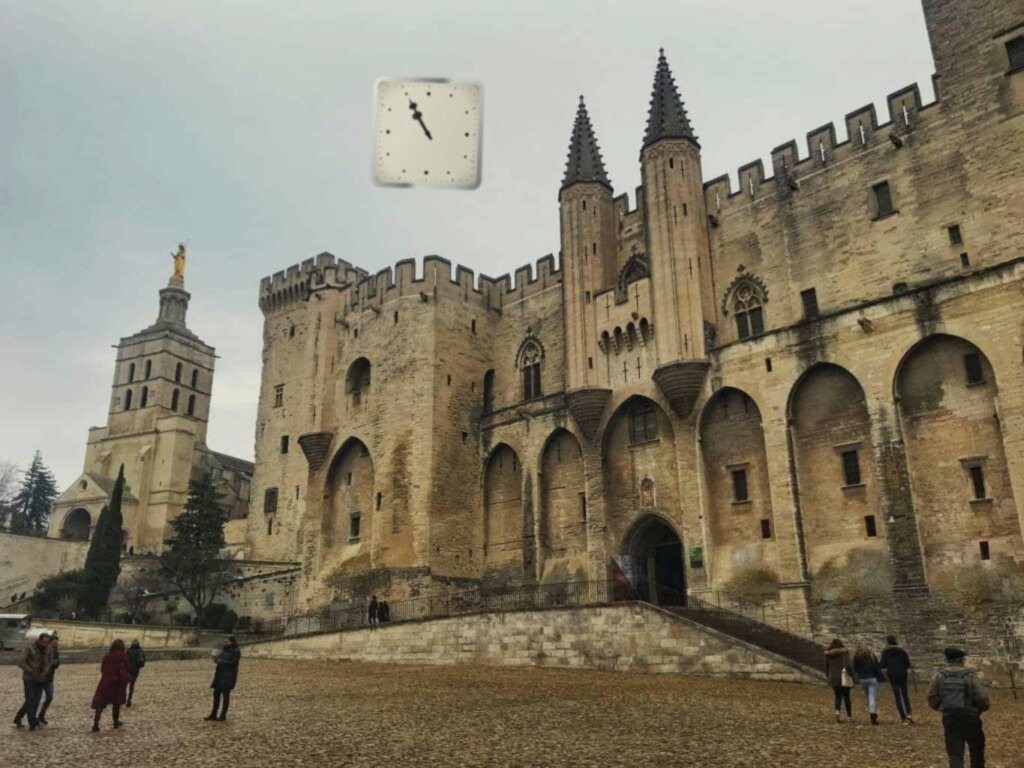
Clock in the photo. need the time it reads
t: 10:55
